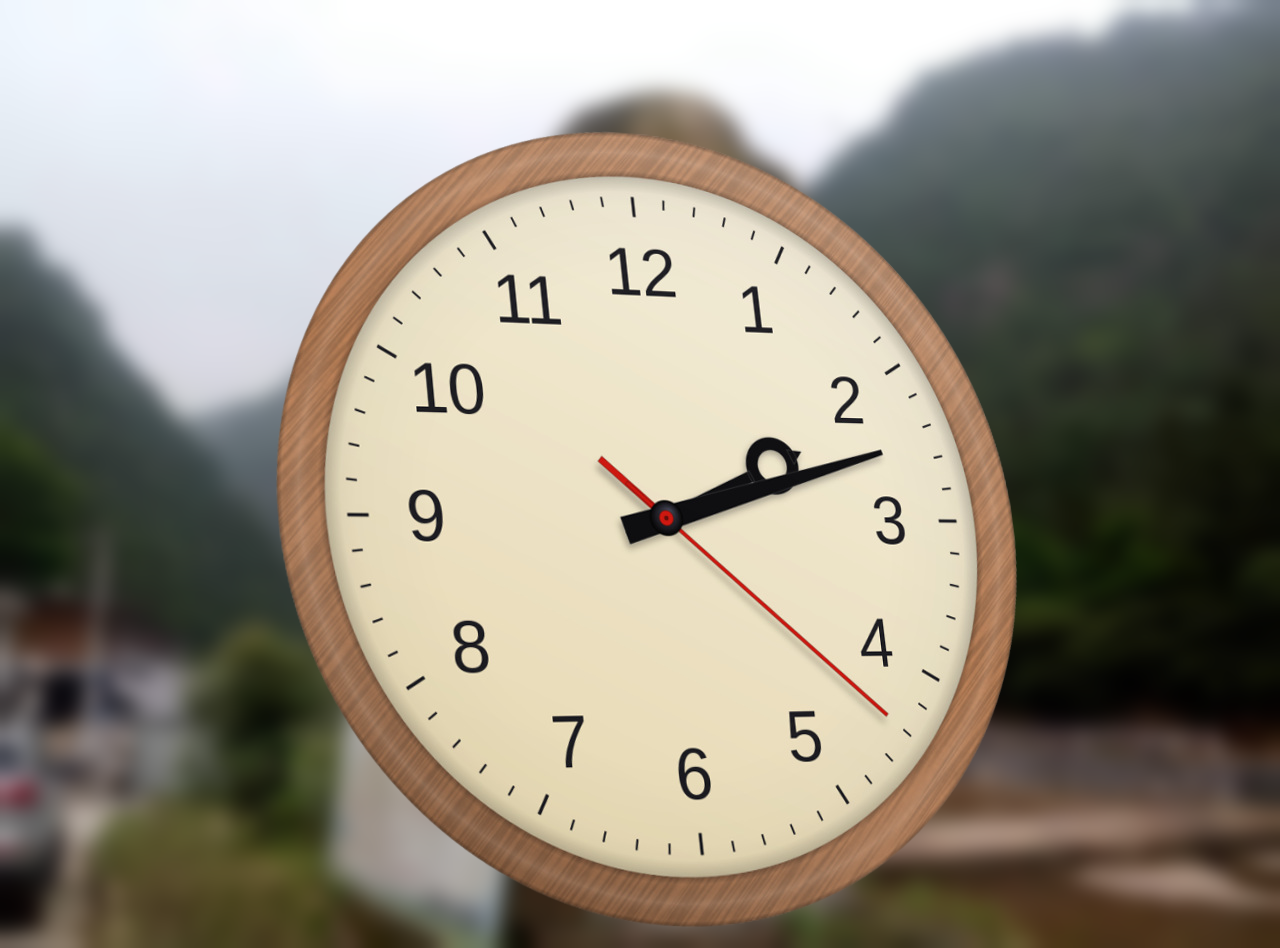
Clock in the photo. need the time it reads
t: 2:12:22
